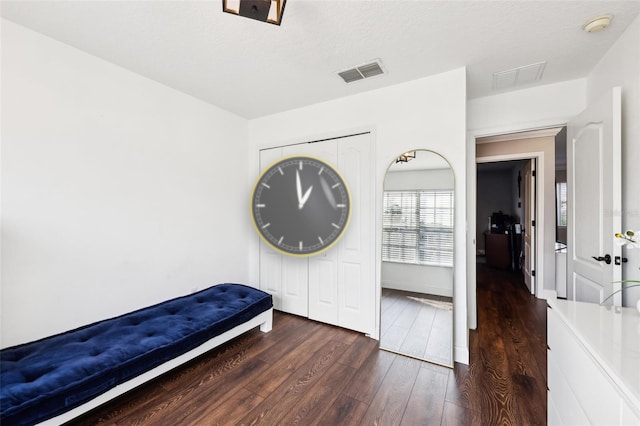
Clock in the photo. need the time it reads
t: 12:59
